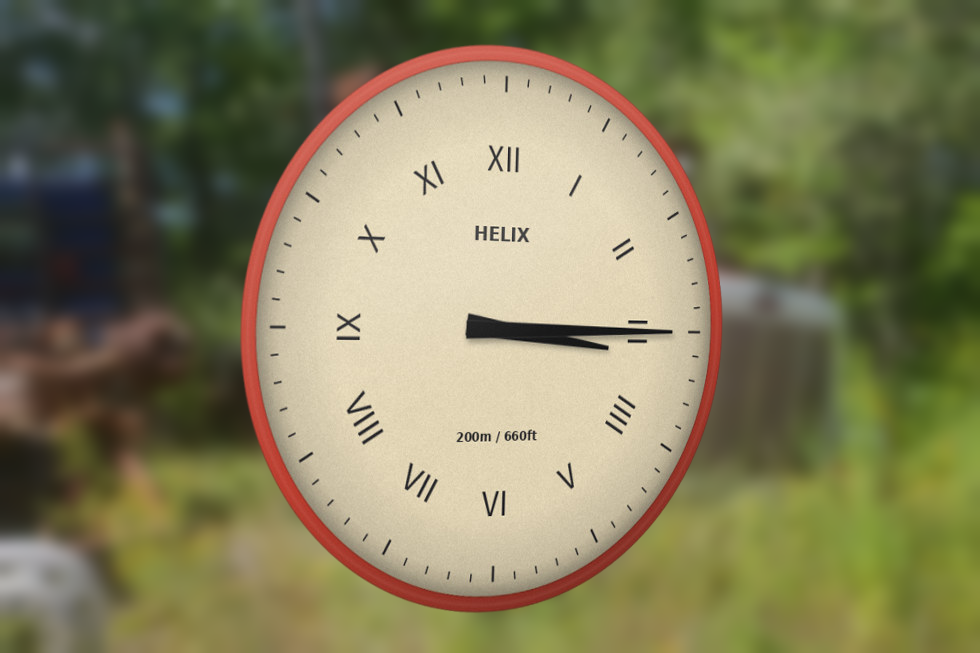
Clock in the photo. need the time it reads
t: 3:15
